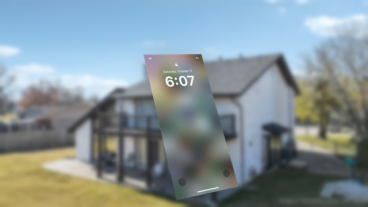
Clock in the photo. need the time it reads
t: 6:07
